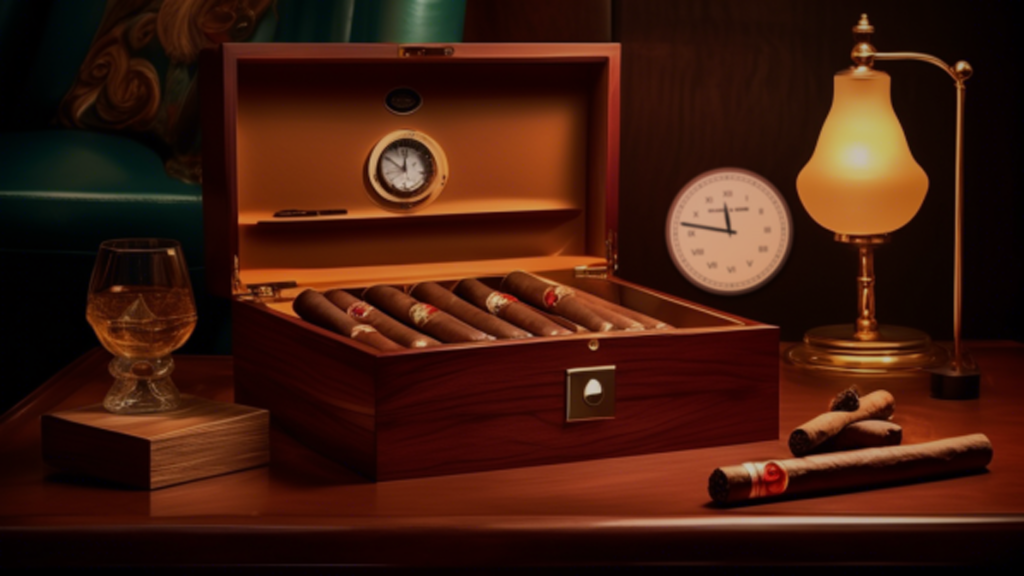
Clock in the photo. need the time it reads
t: 11:47
